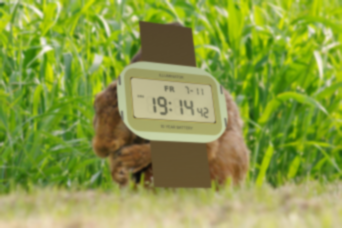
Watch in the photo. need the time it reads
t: 19:14:42
